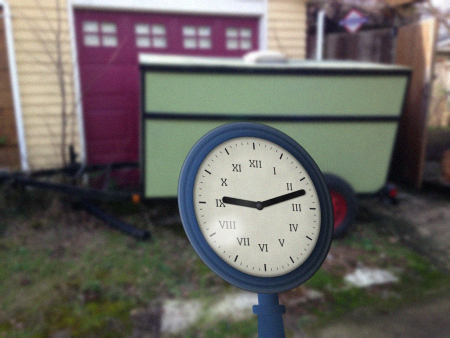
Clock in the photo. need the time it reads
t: 9:12
